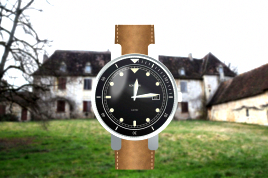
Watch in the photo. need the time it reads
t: 12:14
